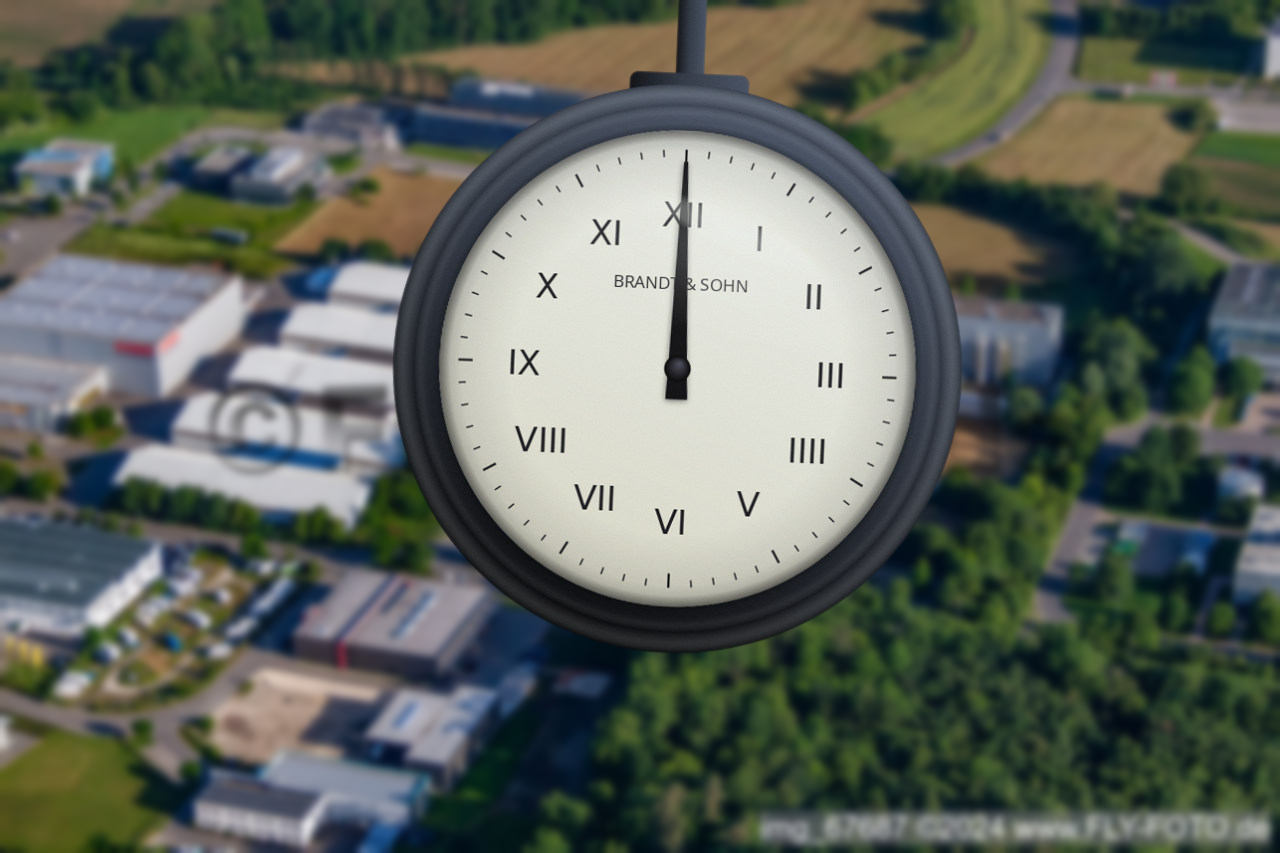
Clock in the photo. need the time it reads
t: 12:00
